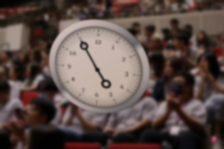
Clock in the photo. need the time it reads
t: 4:55
